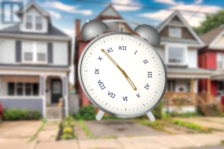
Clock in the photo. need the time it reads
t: 4:53
